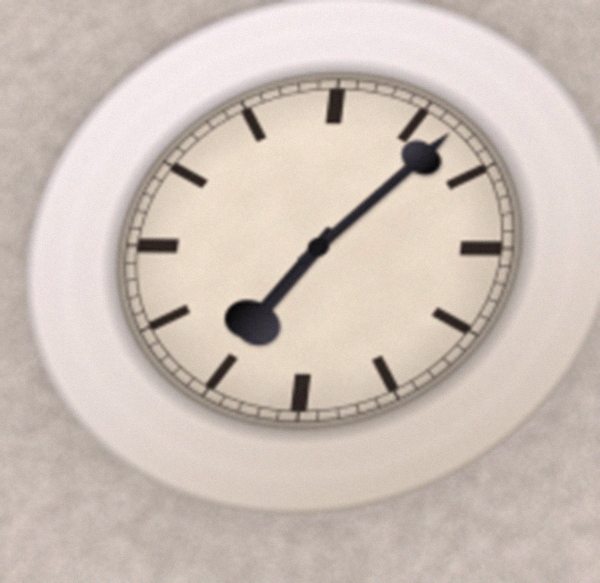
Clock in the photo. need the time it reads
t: 7:07
